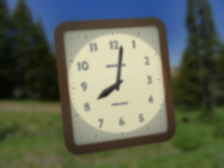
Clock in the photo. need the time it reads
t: 8:02
